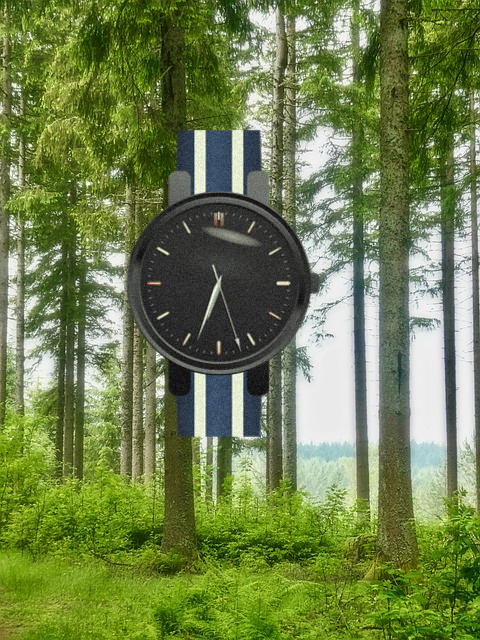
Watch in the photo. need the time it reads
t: 6:33:27
